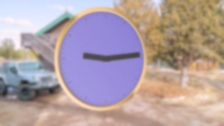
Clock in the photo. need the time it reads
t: 9:14
